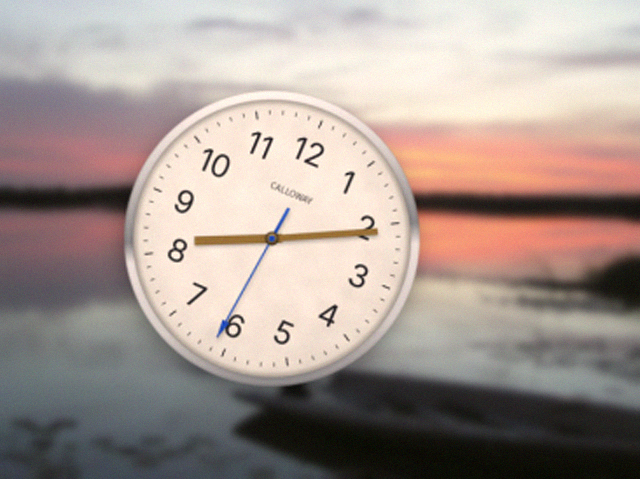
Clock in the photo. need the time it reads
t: 8:10:31
